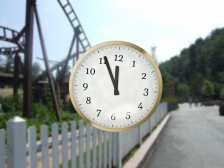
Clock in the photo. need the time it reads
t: 11:56
